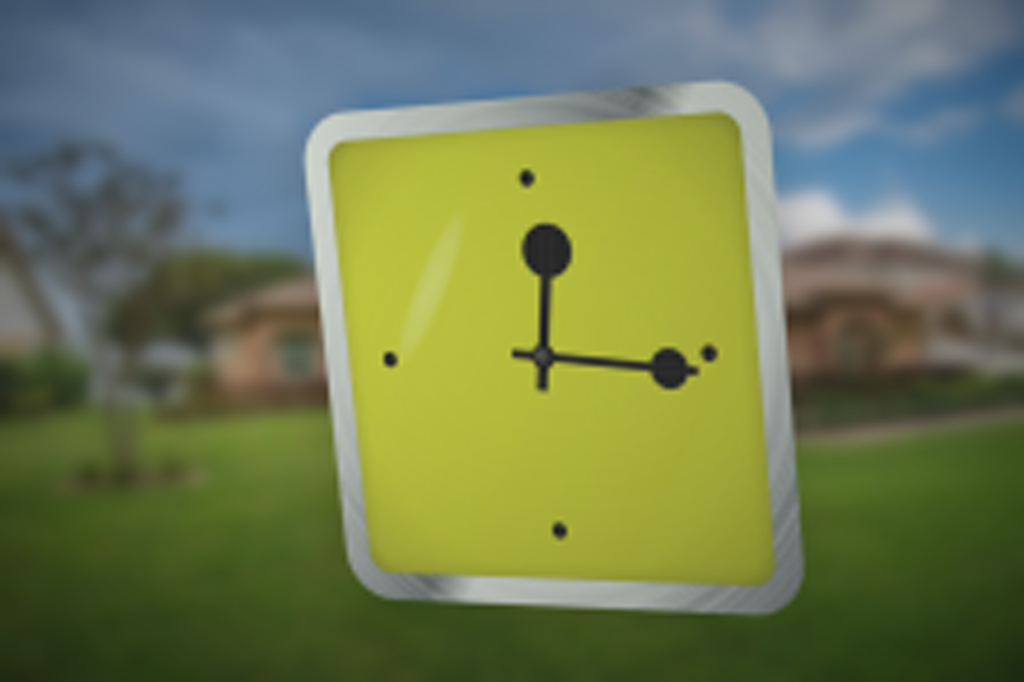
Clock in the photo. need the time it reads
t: 12:16
